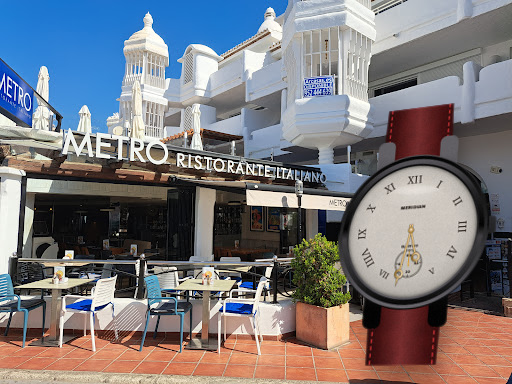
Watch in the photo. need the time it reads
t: 5:32
